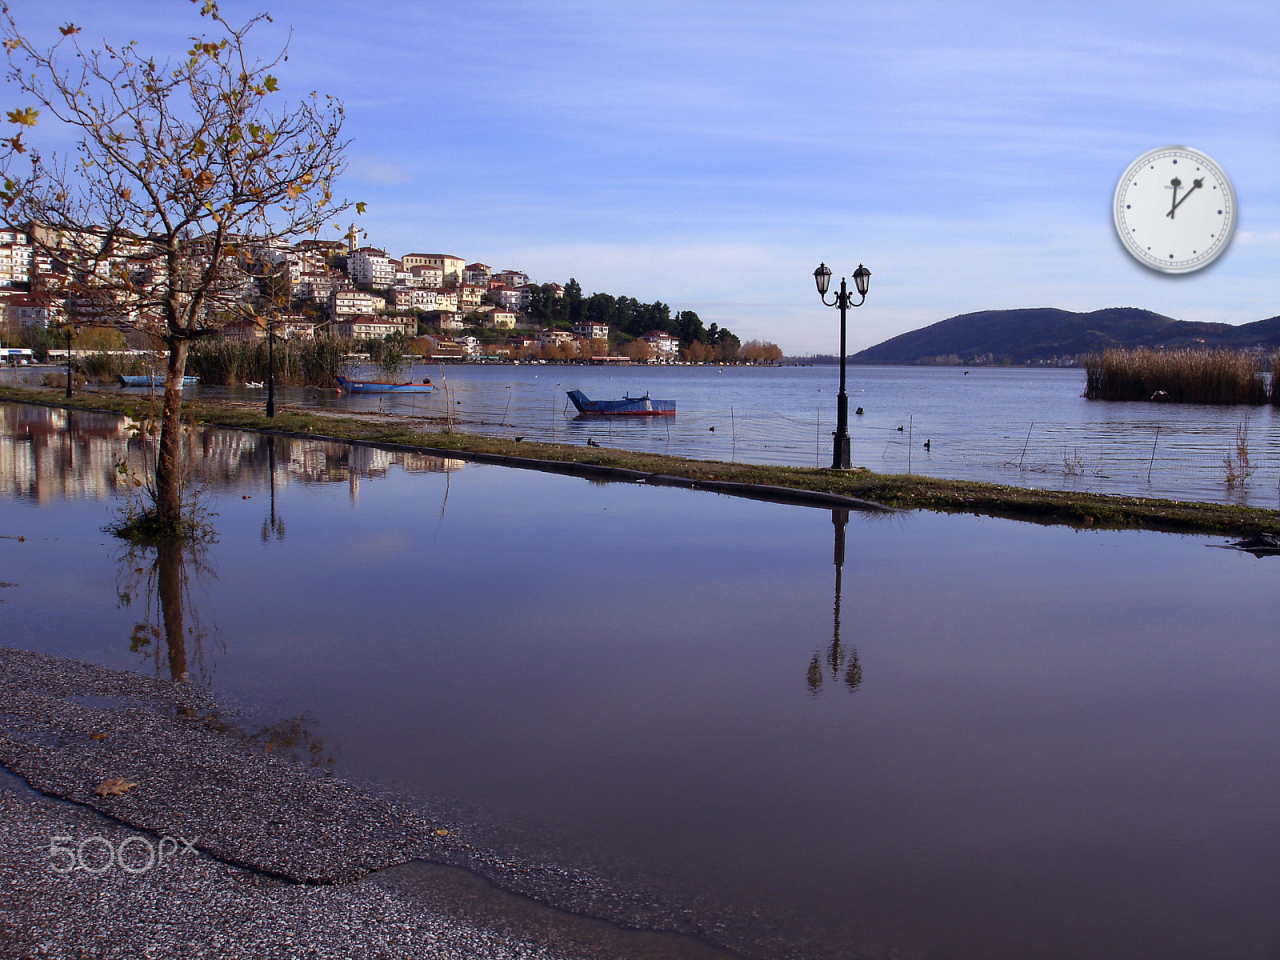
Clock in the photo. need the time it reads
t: 12:07
